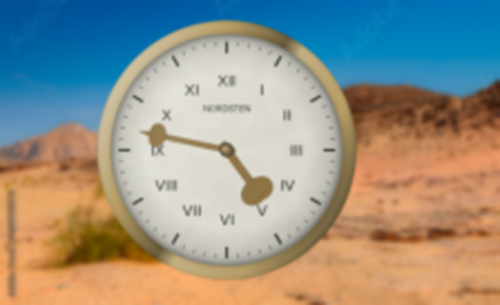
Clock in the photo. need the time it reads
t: 4:47
